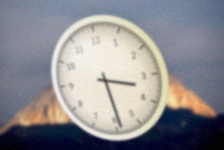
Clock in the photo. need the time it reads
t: 3:29
